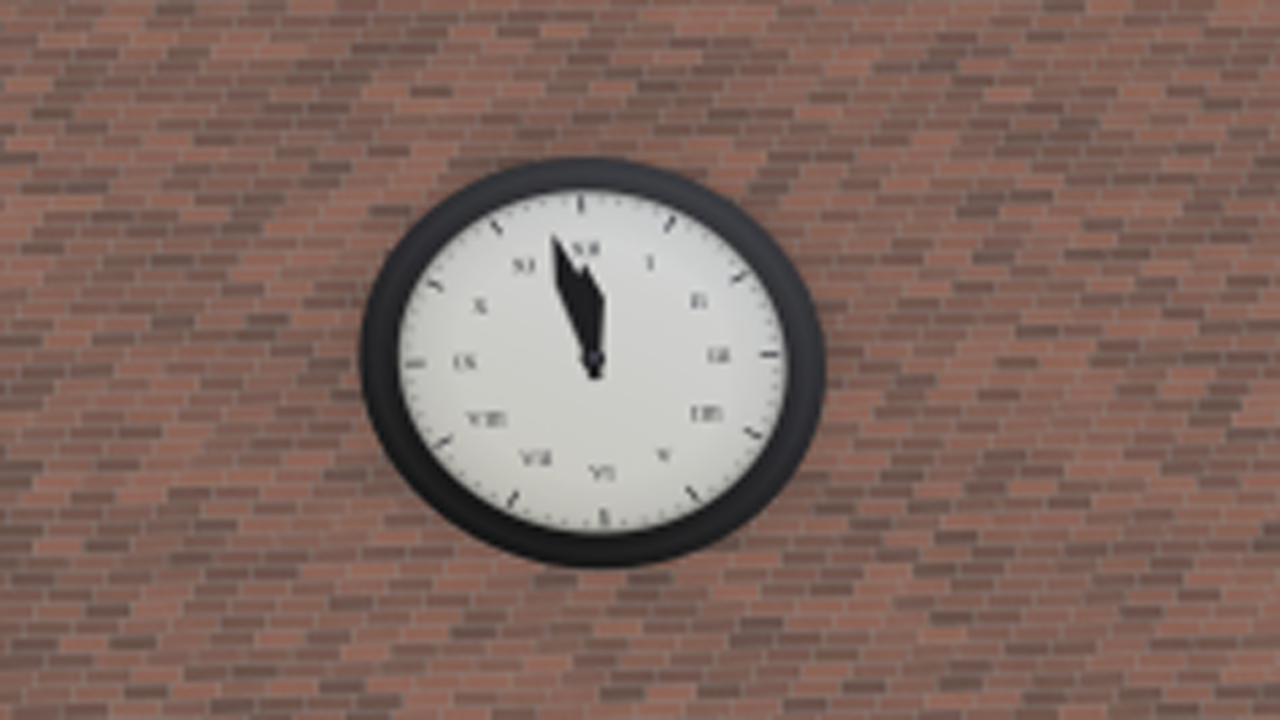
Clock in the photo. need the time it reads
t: 11:58
